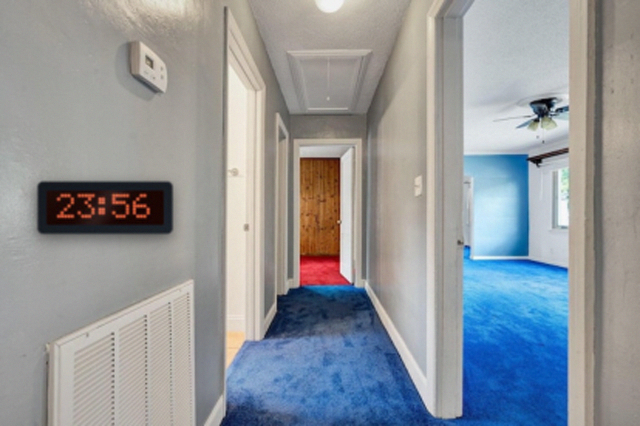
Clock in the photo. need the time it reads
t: 23:56
